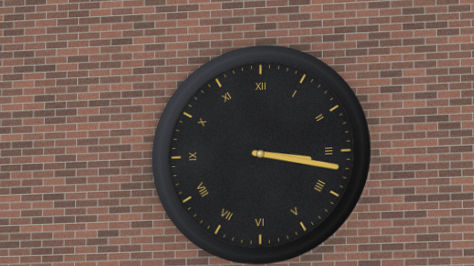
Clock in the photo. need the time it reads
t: 3:17
